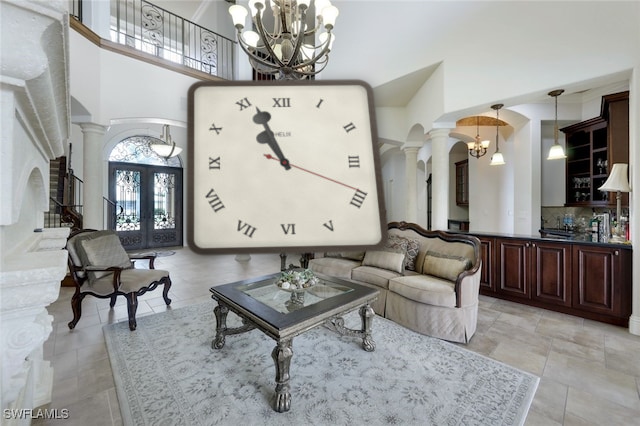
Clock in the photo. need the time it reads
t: 10:56:19
